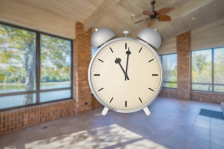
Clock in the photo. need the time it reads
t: 11:01
